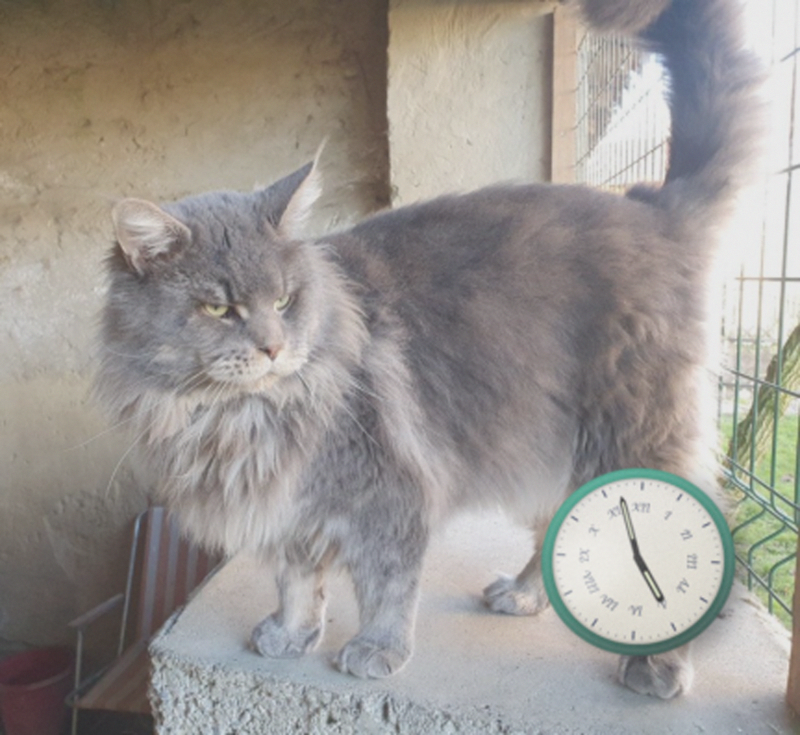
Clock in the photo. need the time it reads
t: 4:57
